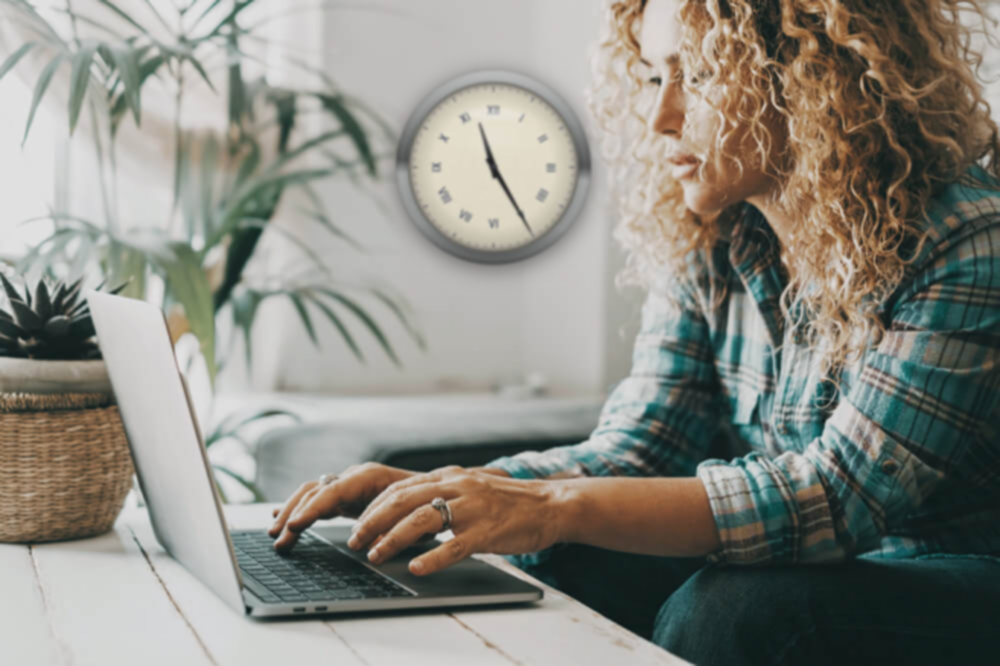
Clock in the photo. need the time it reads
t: 11:25
